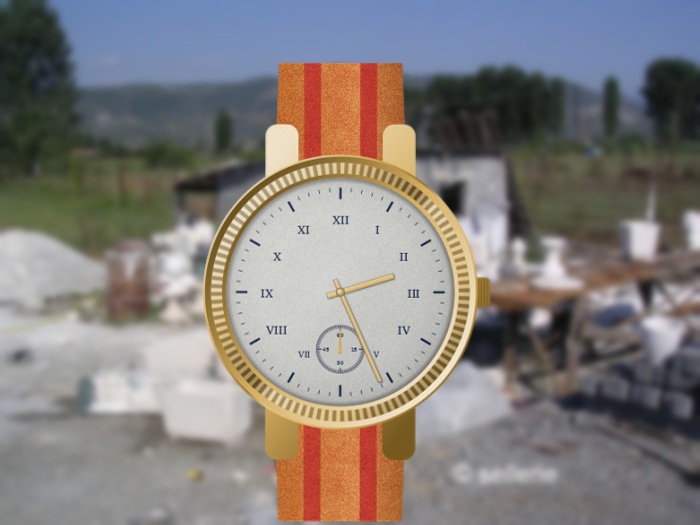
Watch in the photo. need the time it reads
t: 2:26
